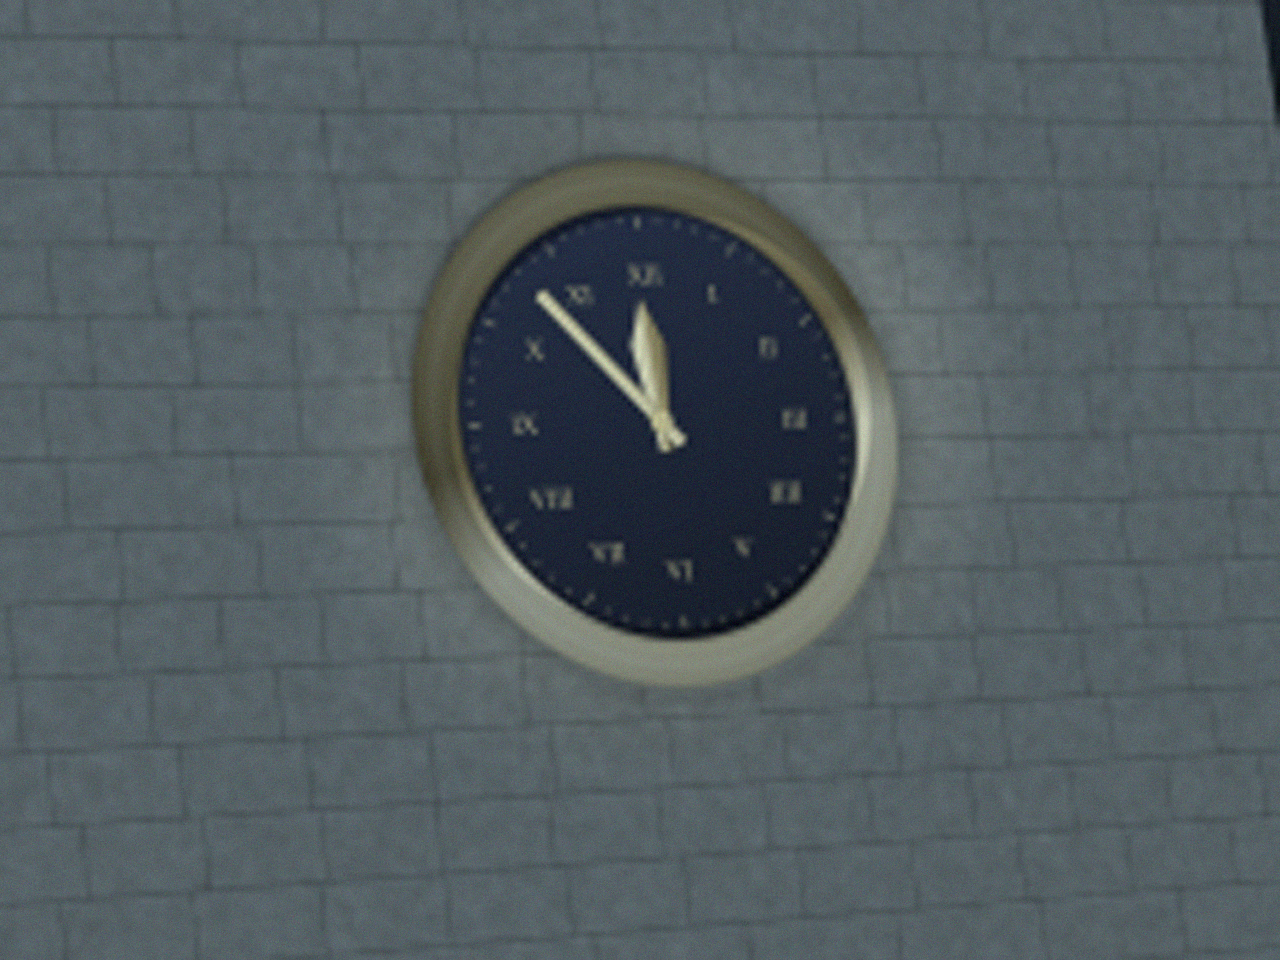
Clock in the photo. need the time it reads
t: 11:53
